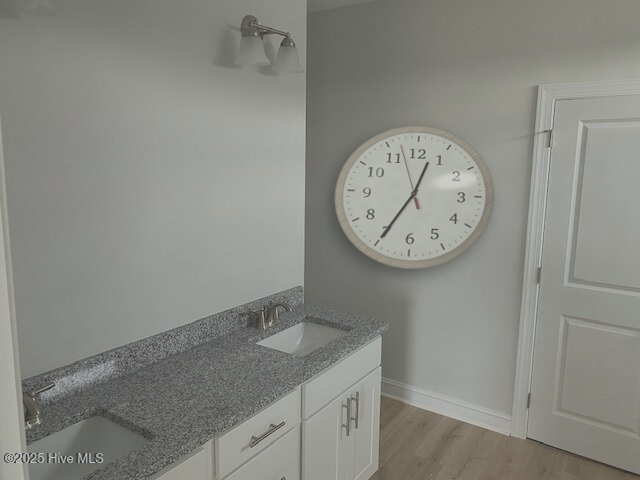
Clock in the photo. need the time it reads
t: 12:34:57
